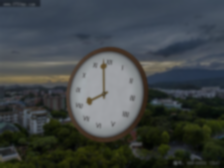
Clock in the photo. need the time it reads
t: 7:58
